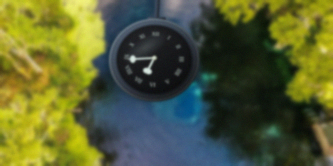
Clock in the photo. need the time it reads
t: 6:44
